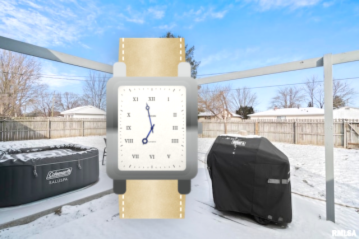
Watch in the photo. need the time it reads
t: 6:58
